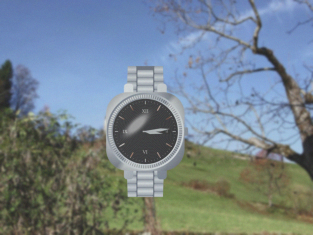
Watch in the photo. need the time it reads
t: 3:14
